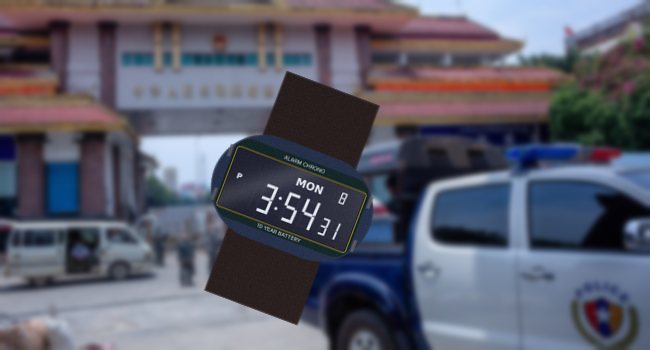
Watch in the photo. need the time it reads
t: 3:54:31
